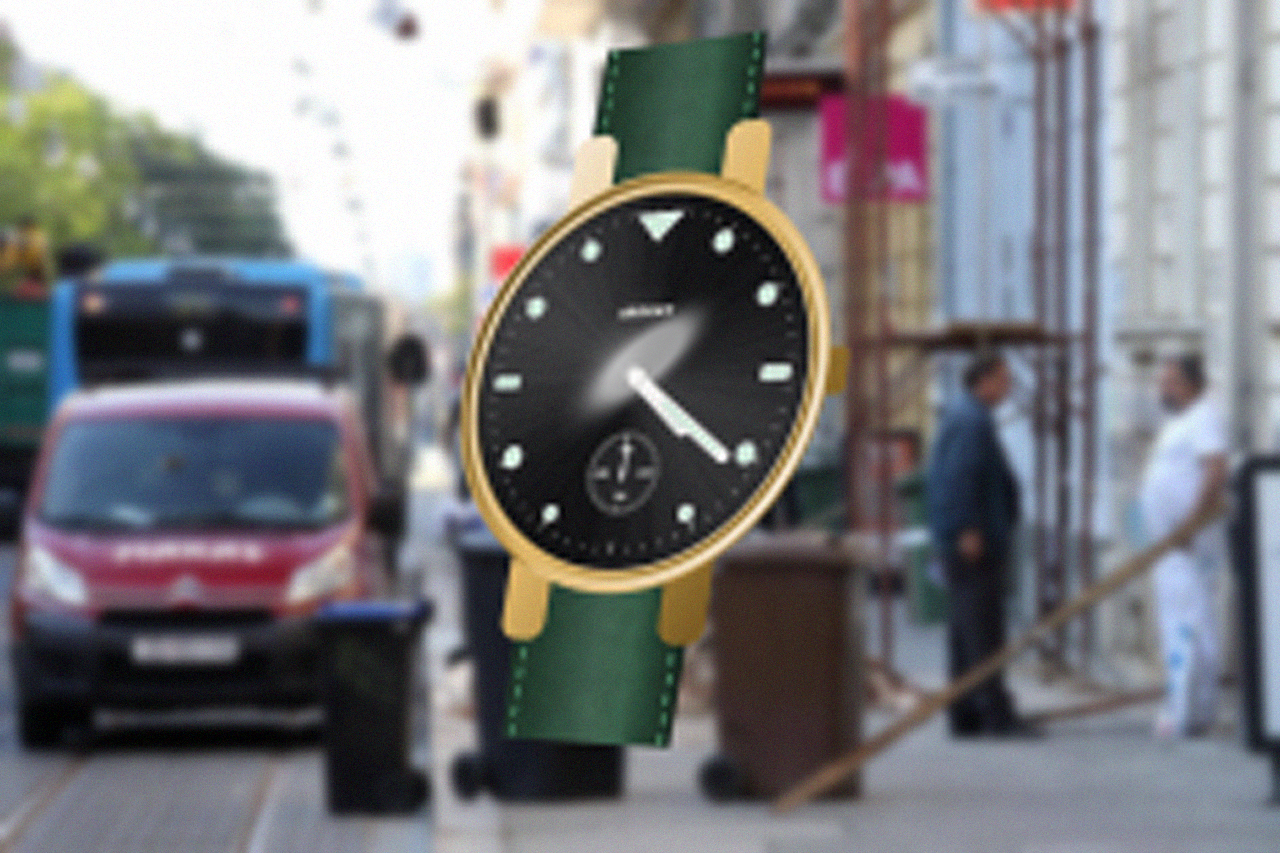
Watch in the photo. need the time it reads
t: 4:21
